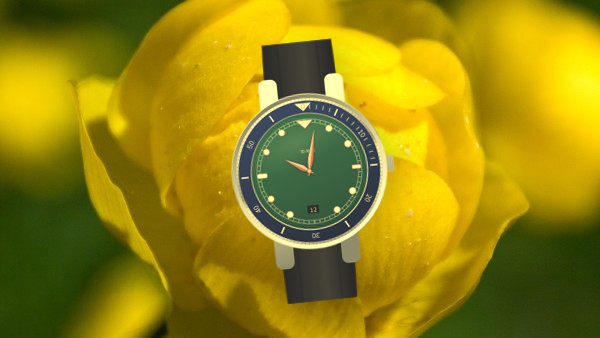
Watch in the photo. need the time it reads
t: 10:02
